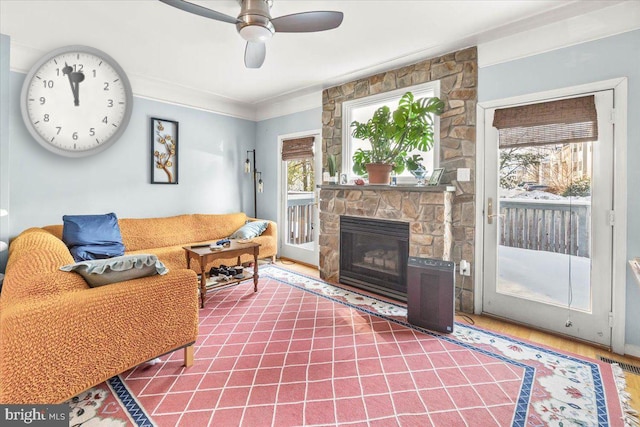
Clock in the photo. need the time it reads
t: 11:57
